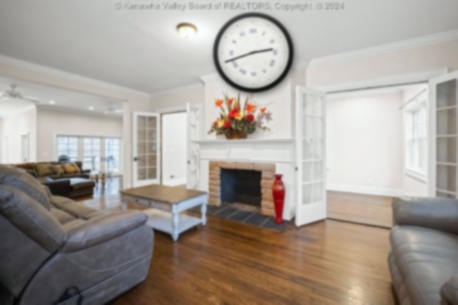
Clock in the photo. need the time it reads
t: 2:42
